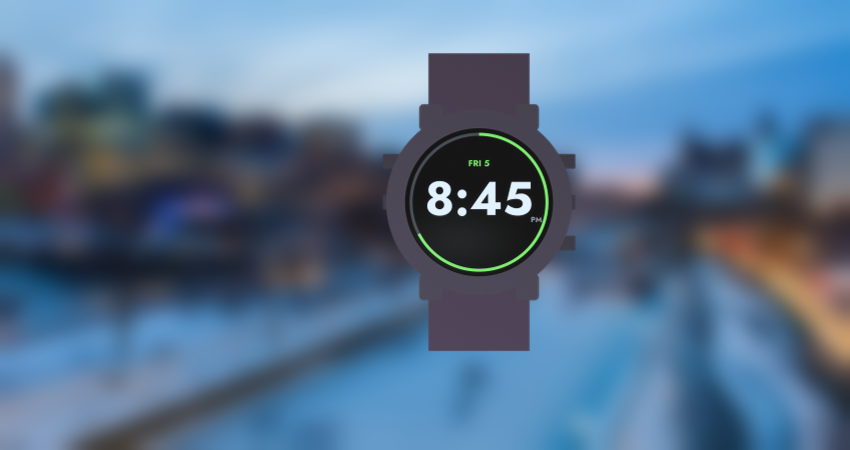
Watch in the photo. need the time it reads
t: 8:45
